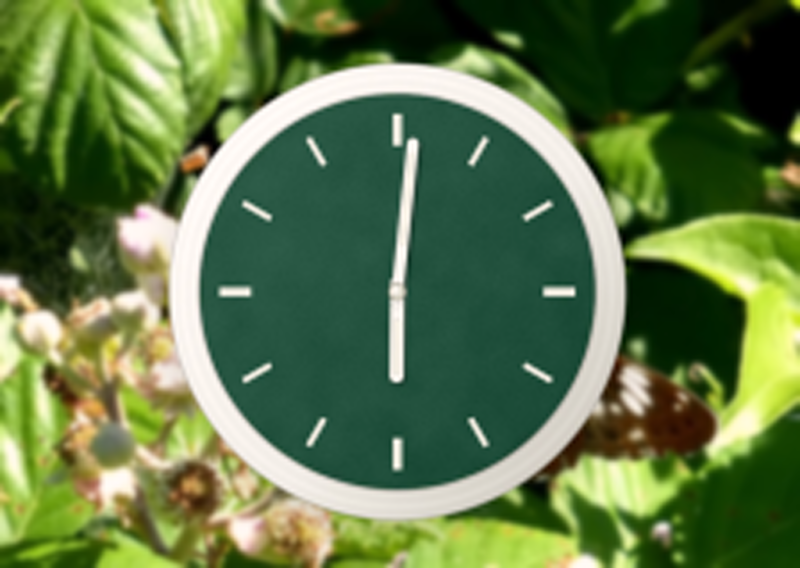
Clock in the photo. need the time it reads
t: 6:01
